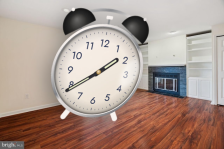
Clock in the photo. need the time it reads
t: 1:39
